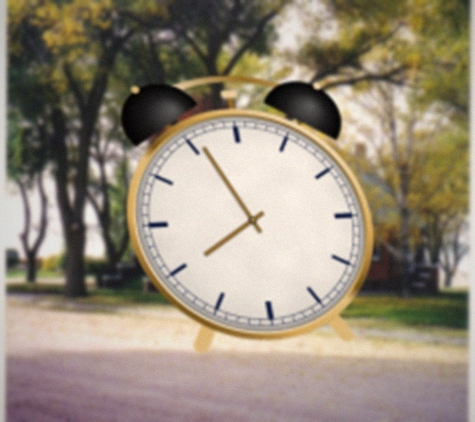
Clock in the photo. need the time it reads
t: 7:56
